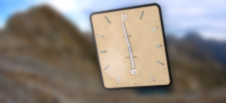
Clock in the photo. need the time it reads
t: 5:59
